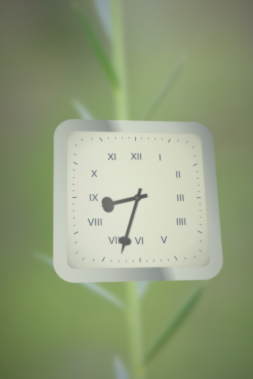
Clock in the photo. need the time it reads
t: 8:33
